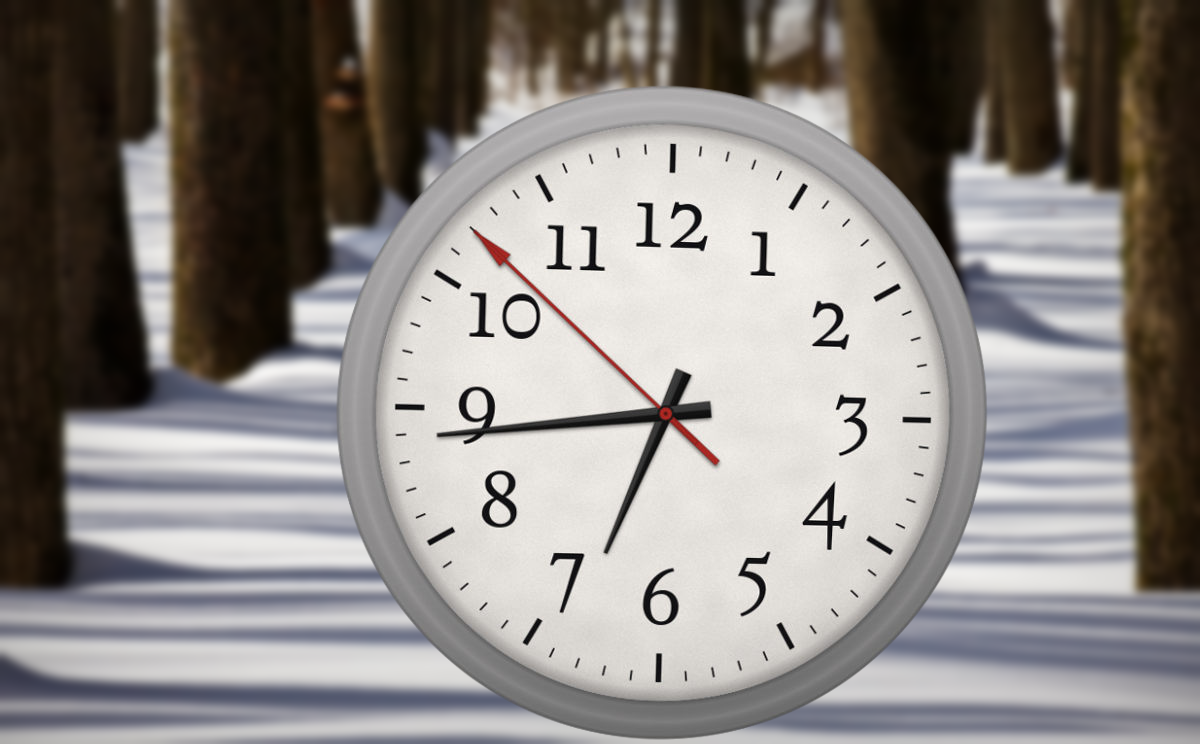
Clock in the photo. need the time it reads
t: 6:43:52
